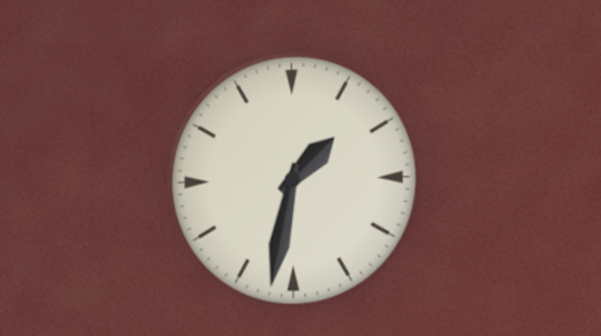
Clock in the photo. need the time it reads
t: 1:32
